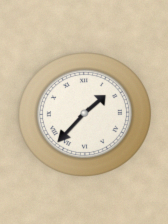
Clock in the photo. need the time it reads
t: 1:37
